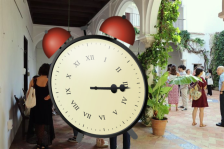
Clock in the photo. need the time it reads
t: 3:16
